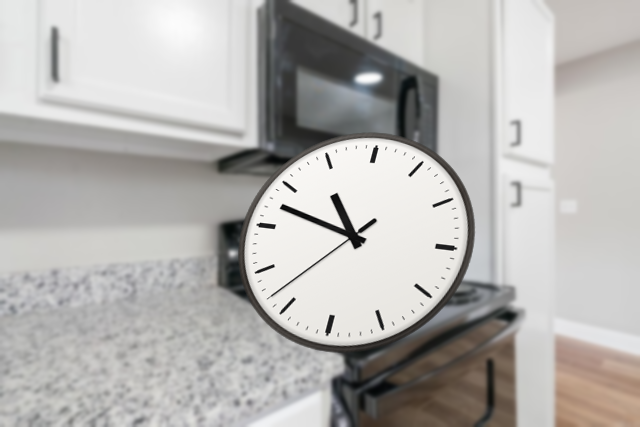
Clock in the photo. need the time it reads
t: 10:47:37
